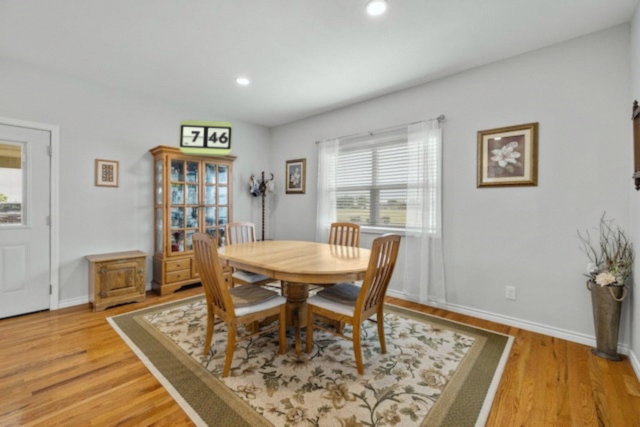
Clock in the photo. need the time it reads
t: 7:46
